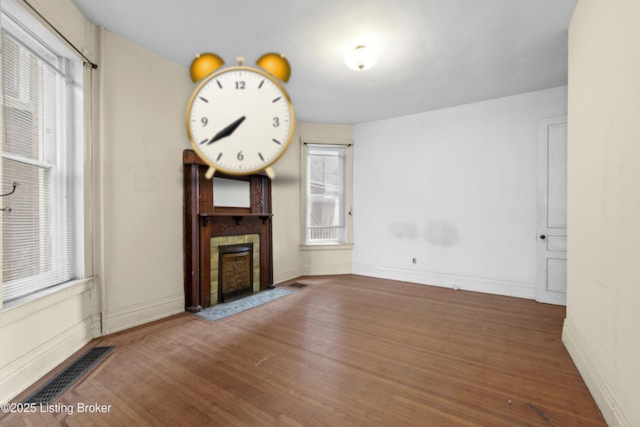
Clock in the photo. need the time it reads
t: 7:39
